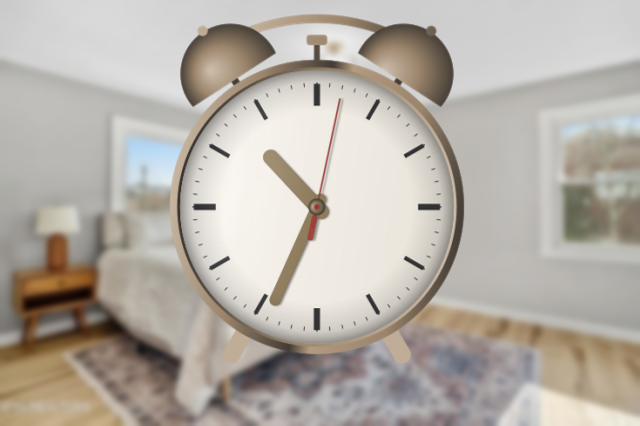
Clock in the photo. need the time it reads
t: 10:34:02
